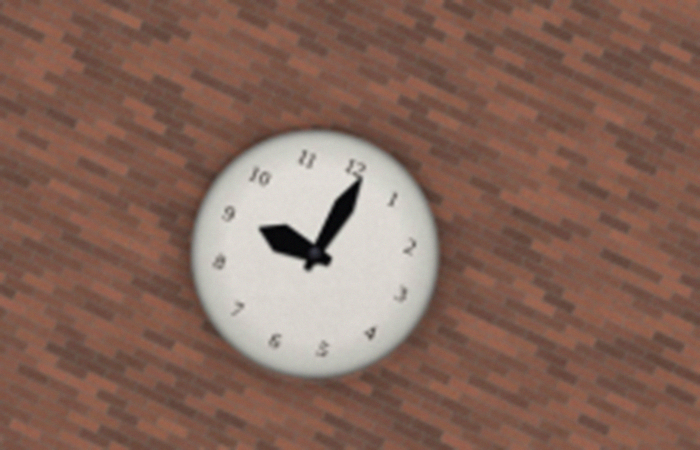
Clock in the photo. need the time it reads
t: 9:01
